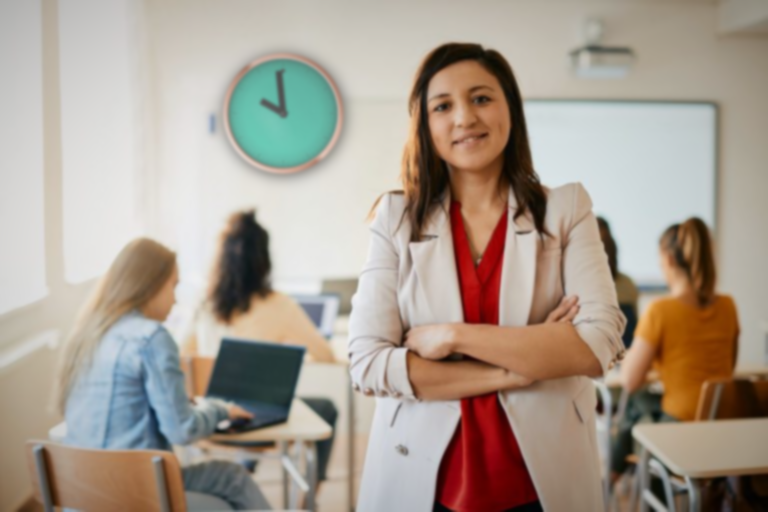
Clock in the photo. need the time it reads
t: 9:59
